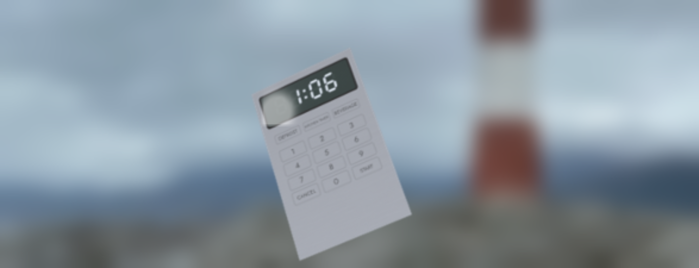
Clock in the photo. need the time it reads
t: 1:06
